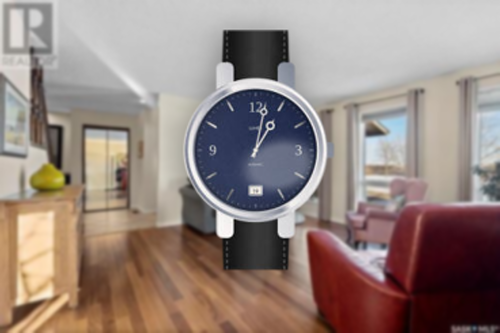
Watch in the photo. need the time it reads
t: 1:02
